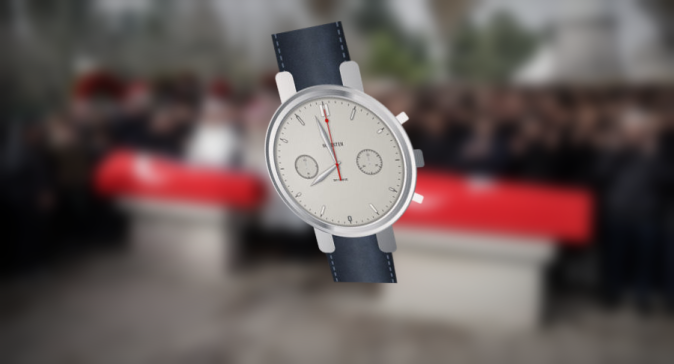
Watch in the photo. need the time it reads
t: 7:58
